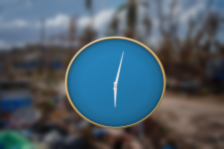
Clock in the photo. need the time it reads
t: 6:02
